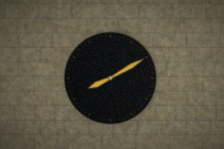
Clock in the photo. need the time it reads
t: 8:10
